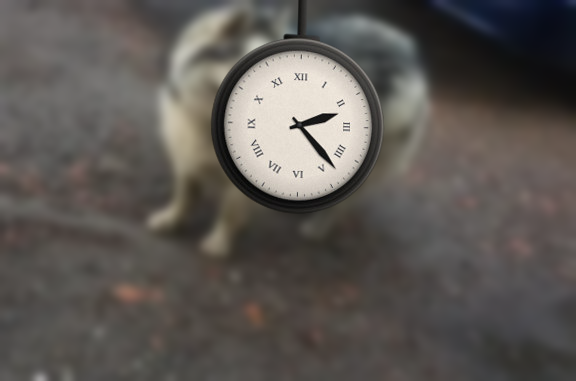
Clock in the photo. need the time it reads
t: 2:23
